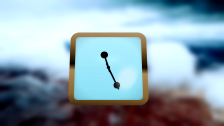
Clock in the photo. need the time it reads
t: 11:26
